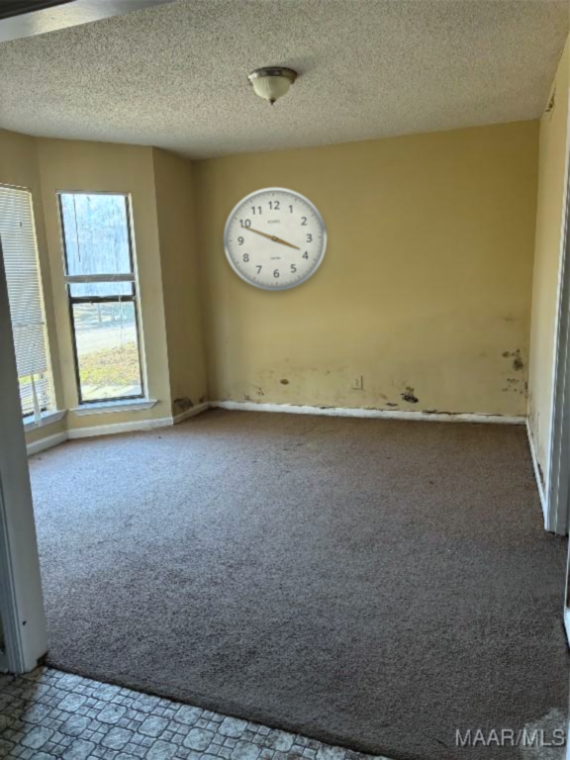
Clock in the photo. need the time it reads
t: 3:49
